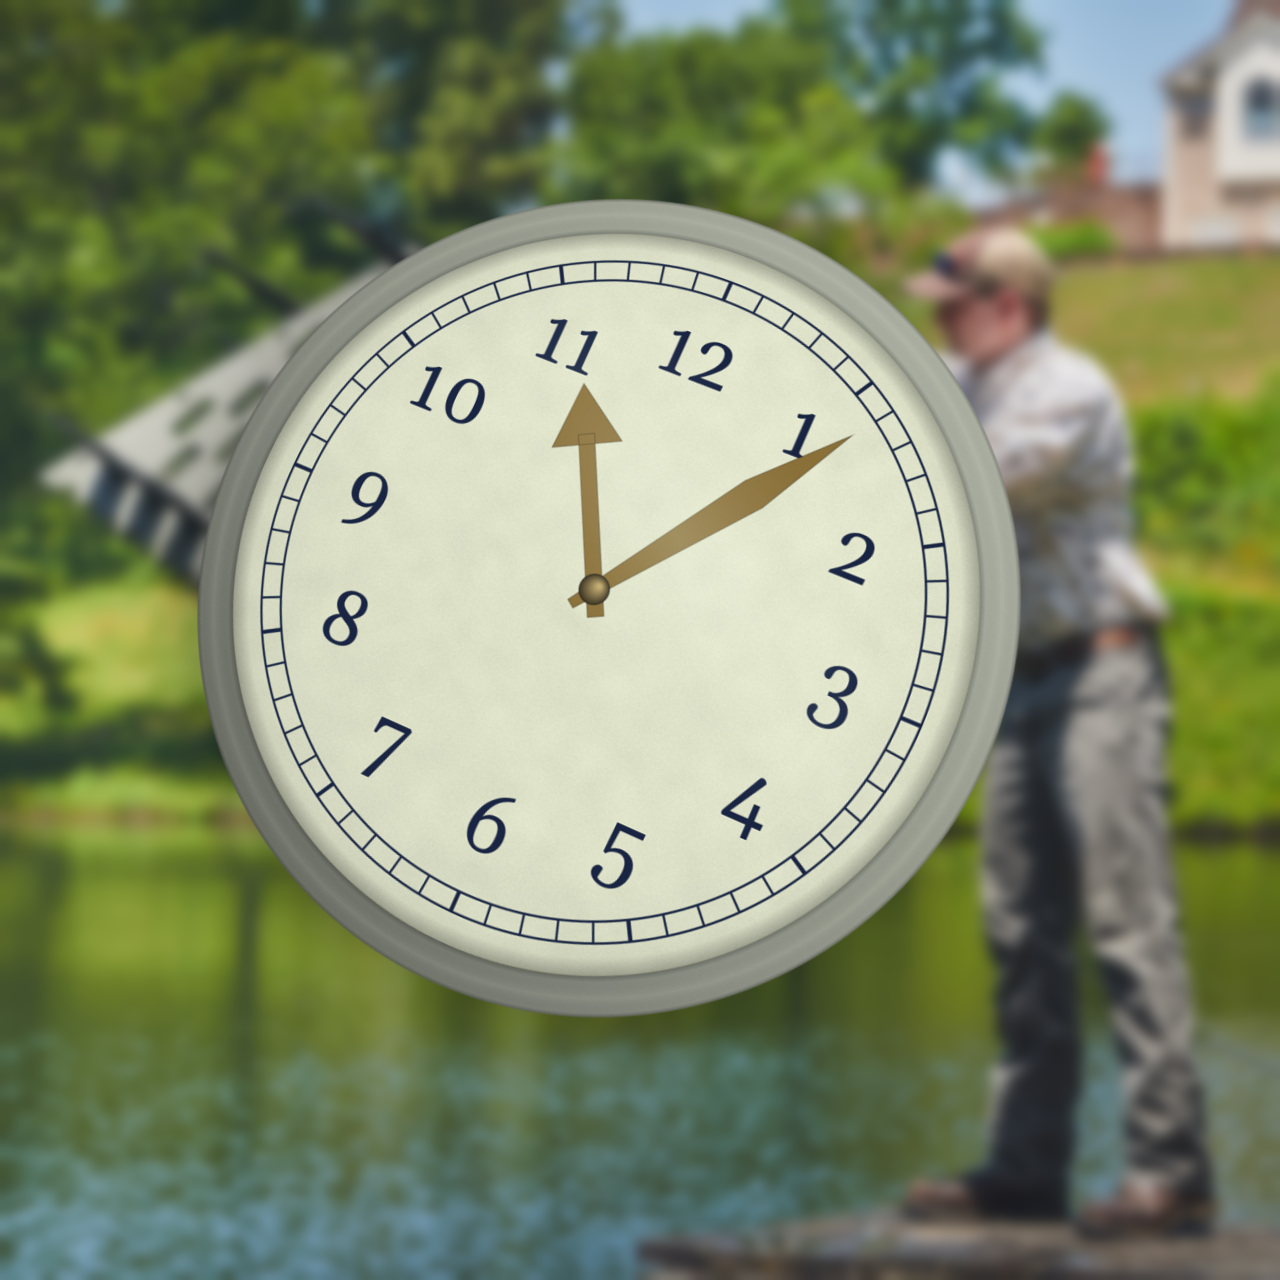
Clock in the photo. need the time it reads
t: 11:06
